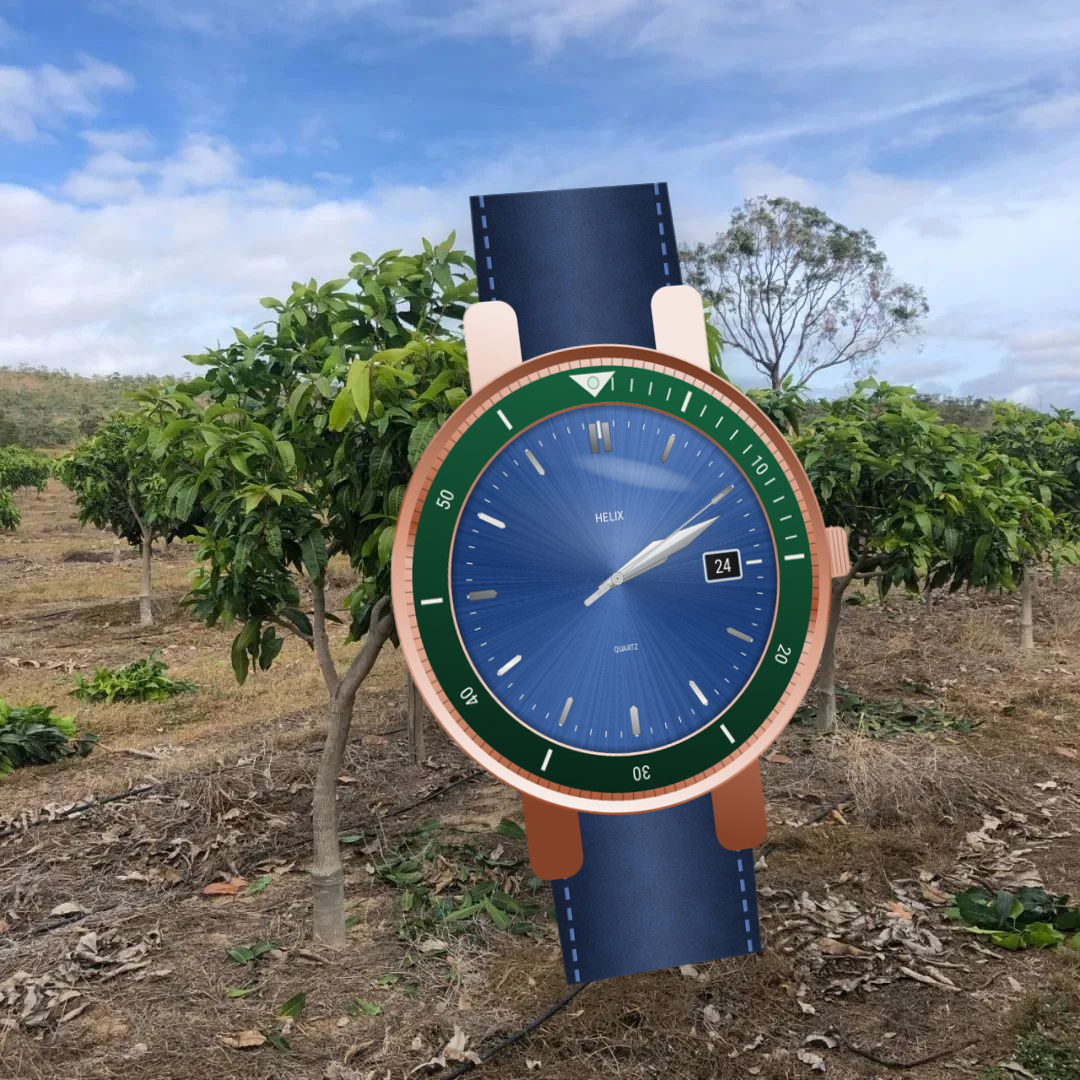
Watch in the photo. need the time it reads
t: 2:11:10
